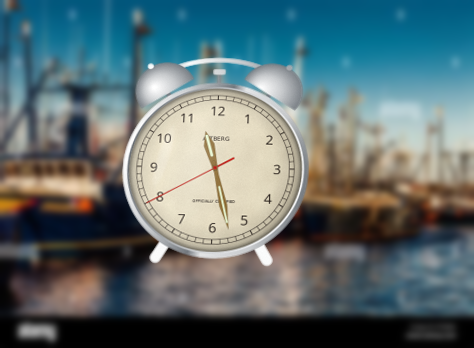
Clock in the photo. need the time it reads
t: 11:27:40
